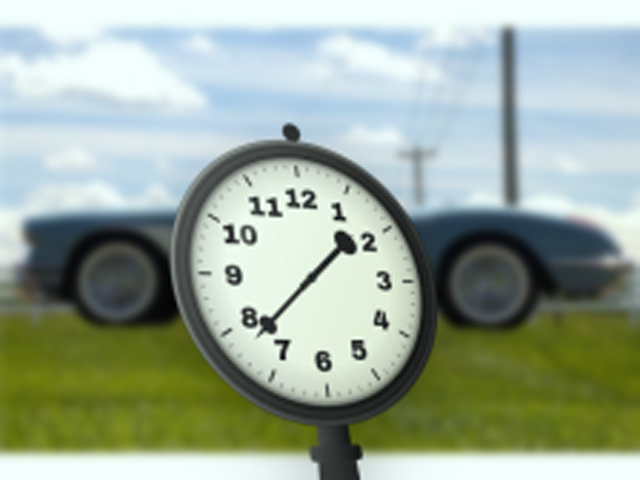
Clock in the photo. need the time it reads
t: 1:38
